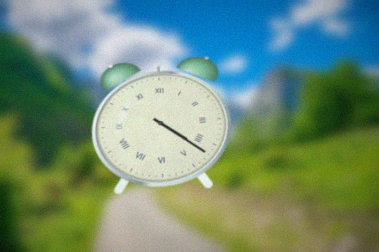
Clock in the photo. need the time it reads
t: 4:22
